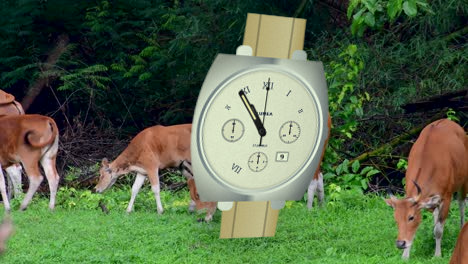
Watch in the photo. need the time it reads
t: 10:54
